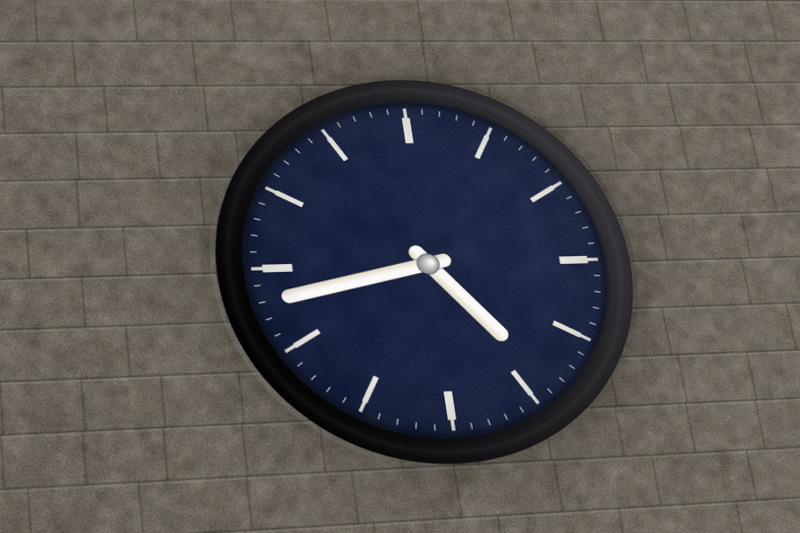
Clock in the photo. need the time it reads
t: 4:43
